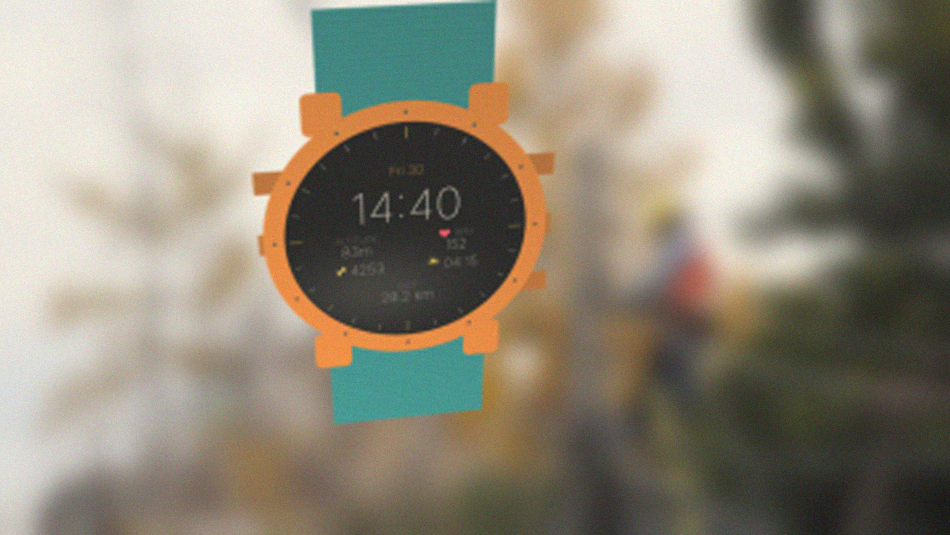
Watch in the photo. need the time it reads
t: 14:40
